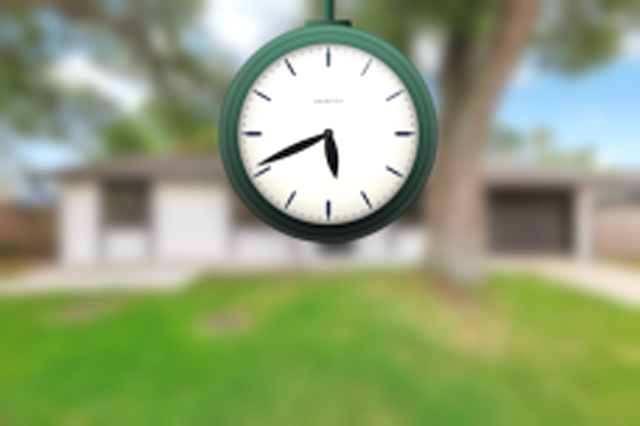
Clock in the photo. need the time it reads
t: 5:41
